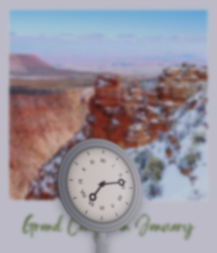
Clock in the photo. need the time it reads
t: 7:13
